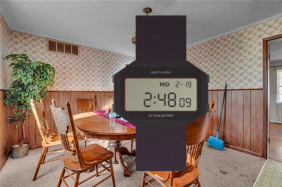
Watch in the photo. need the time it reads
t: 2:48:09
